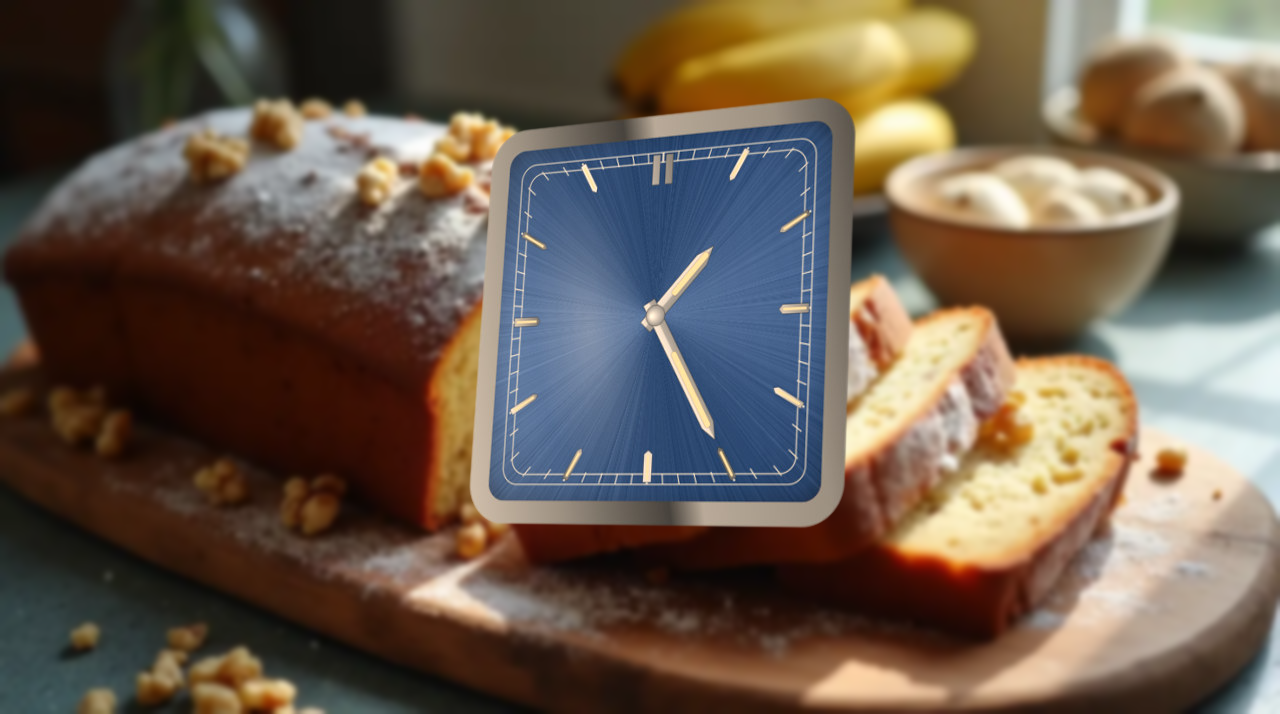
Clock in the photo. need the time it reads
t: 1:25
